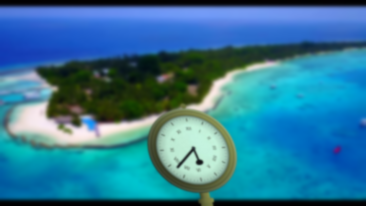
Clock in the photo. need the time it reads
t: 5:38
